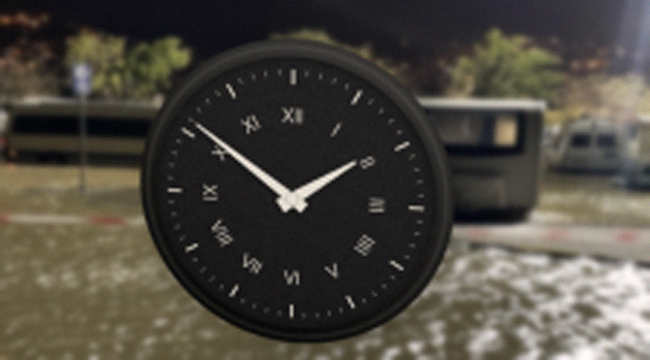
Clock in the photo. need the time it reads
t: 1:51
